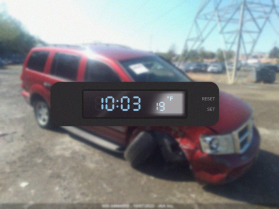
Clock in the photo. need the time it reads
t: 10:03
